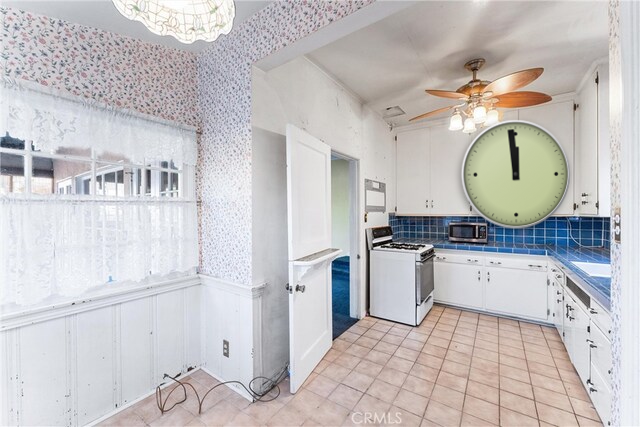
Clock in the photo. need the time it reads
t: 11:59
